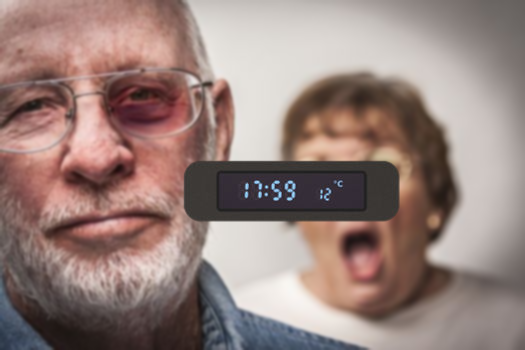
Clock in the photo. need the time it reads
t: 17:59
